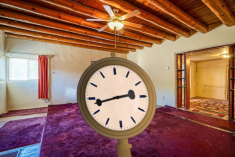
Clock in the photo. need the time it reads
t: 2:43
